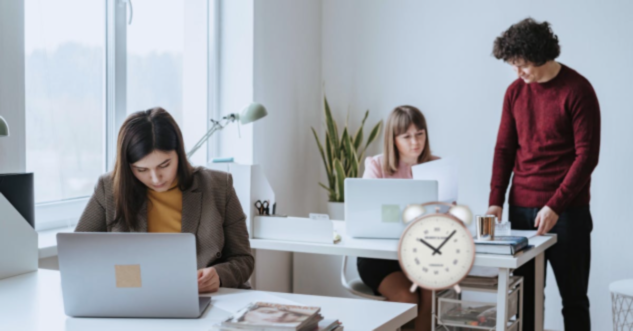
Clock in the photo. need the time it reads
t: 10:07
